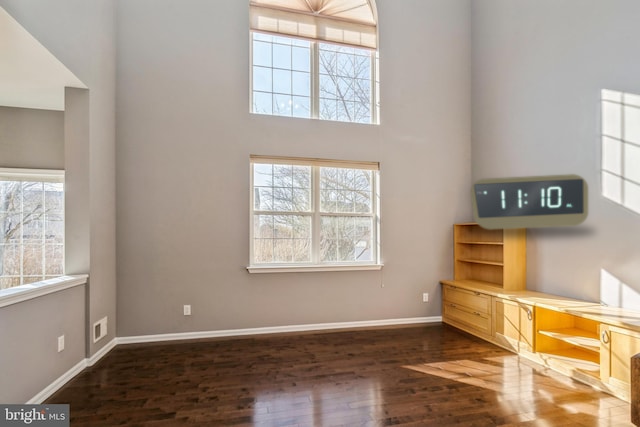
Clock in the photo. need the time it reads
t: 11:10
